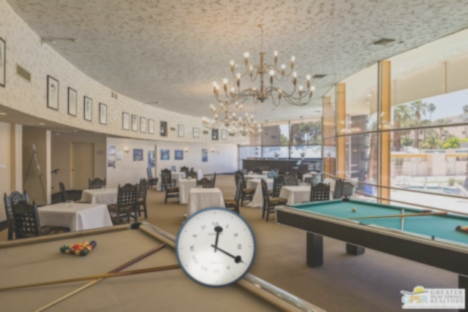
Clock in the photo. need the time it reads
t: 12:20
